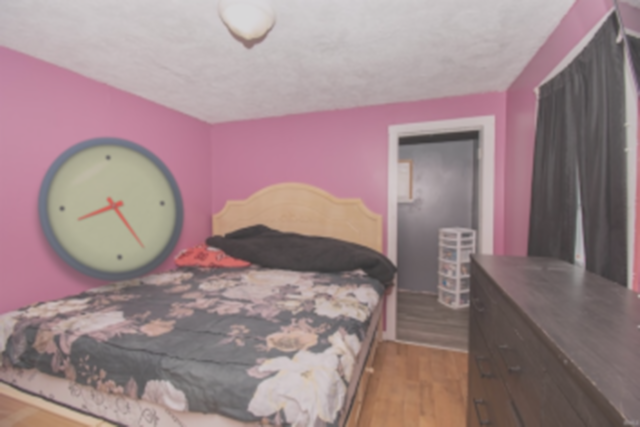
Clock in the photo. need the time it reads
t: 8:25
